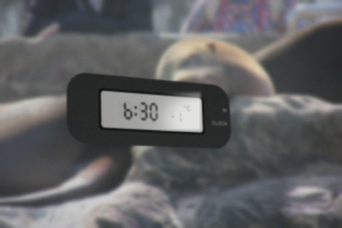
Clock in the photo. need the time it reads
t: 6:30
